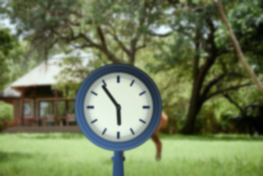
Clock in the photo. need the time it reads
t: 5:54
